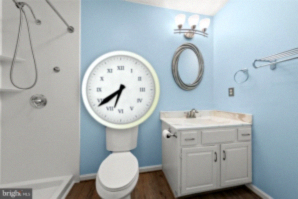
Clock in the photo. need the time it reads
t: 6:39
